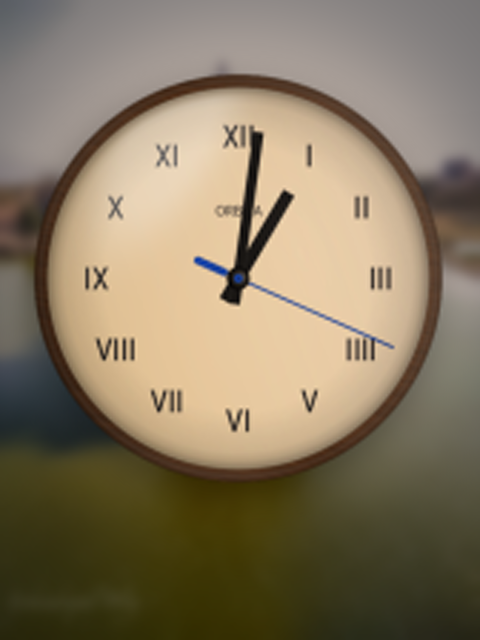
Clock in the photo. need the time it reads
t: 1:01:19
